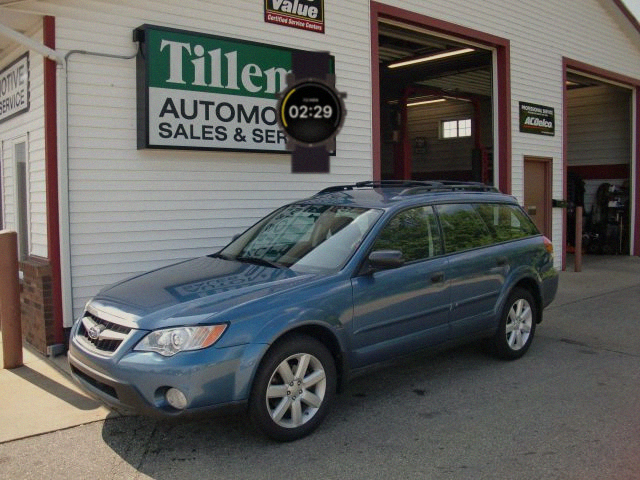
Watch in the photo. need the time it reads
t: 2:29
